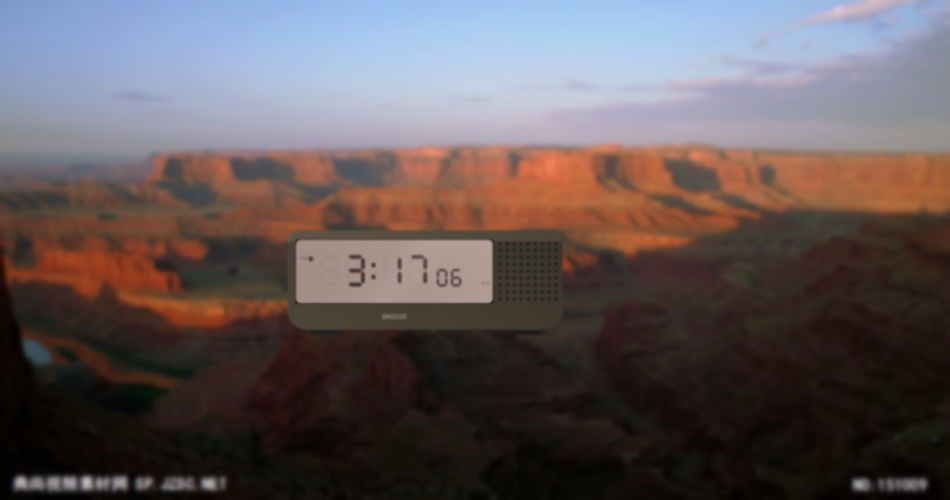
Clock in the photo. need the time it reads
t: 3:17:06
